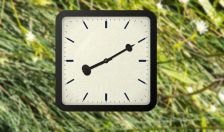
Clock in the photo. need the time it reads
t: 8:10
